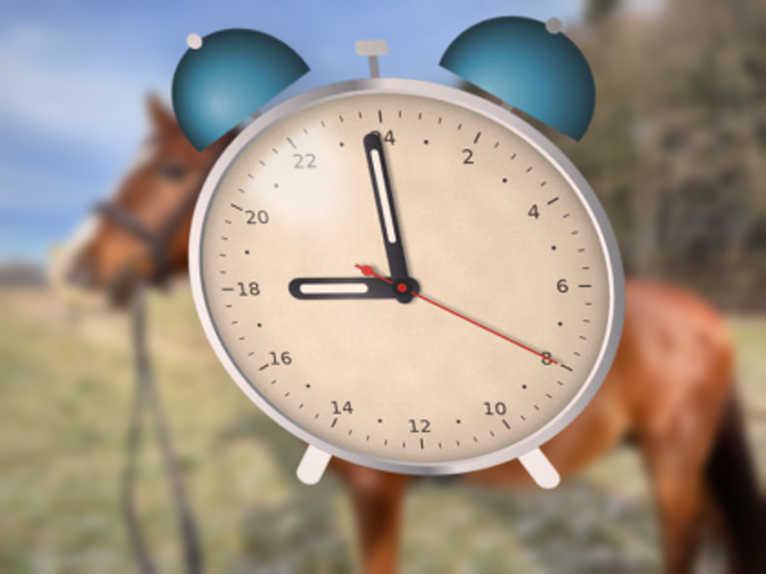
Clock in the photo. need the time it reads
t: 17:59:20
